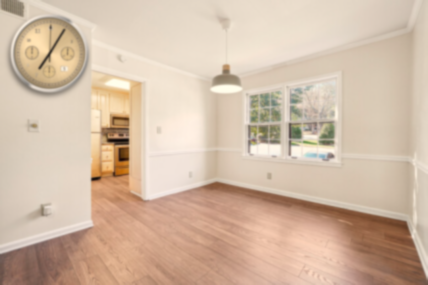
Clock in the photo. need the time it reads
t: 7:05
